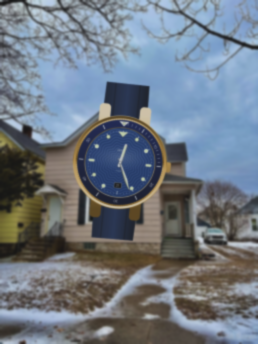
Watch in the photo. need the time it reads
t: 12:26
